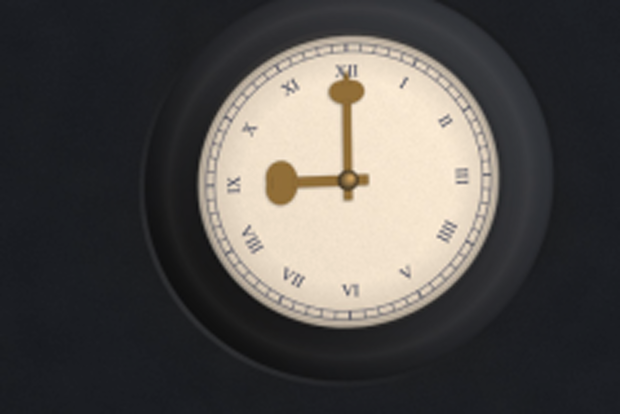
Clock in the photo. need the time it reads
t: 9:00
